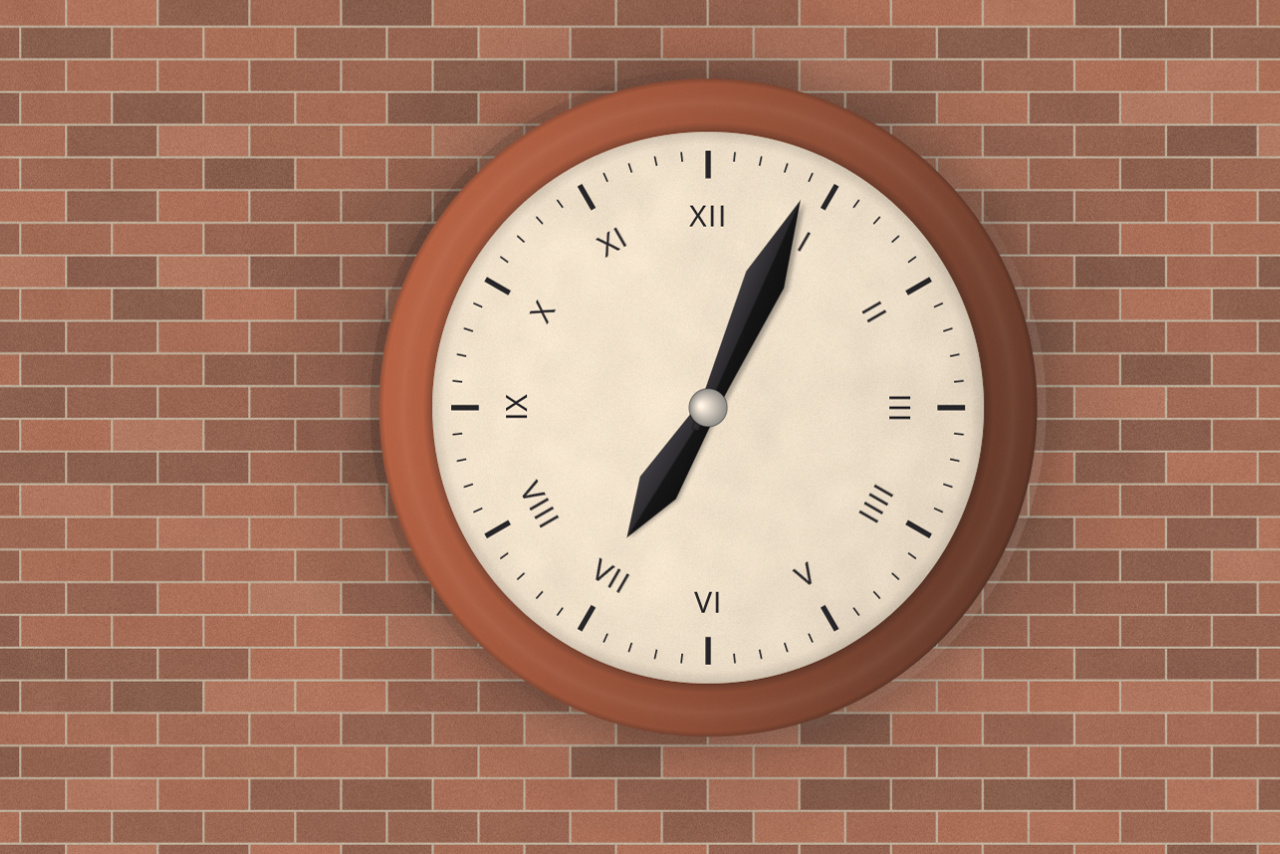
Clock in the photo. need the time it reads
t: 7:04
